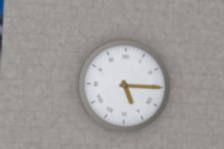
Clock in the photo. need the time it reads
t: 5:15
